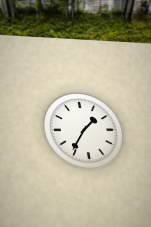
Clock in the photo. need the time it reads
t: 1:36
